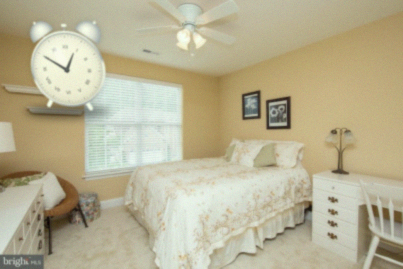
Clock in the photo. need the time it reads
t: 12:50
